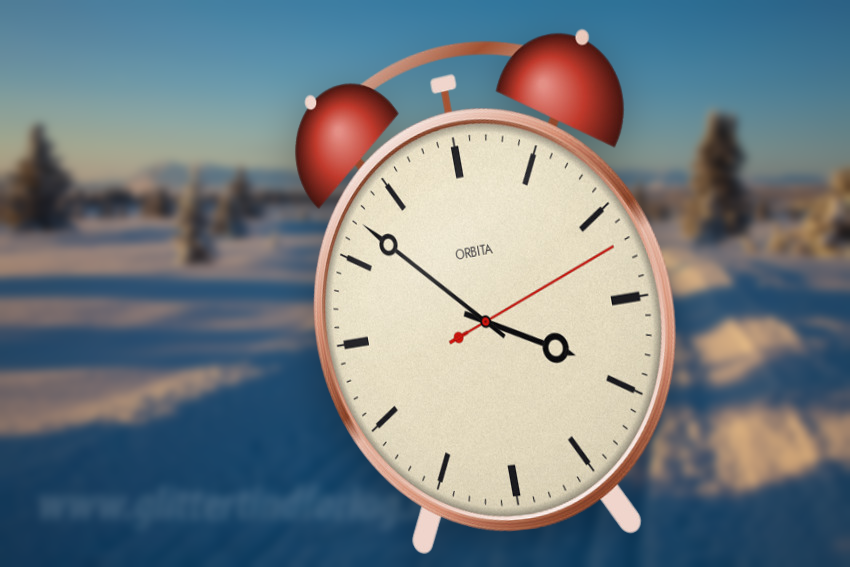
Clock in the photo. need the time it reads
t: 3:52:12
